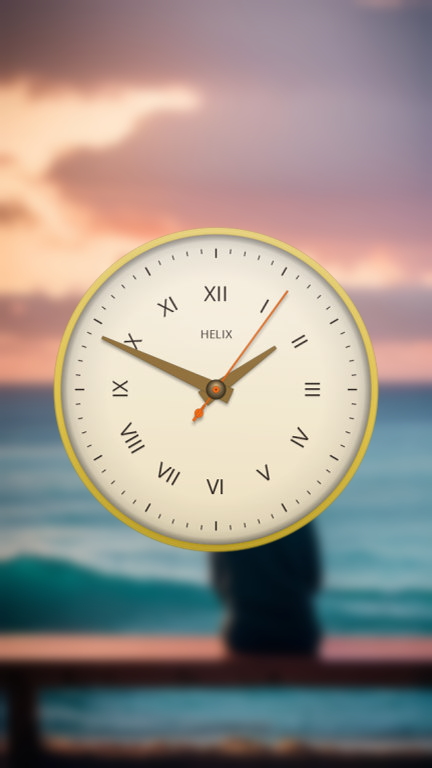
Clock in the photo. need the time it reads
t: 1:49:06
